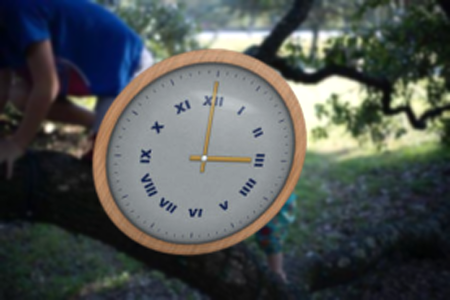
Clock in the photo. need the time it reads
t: 3:00
